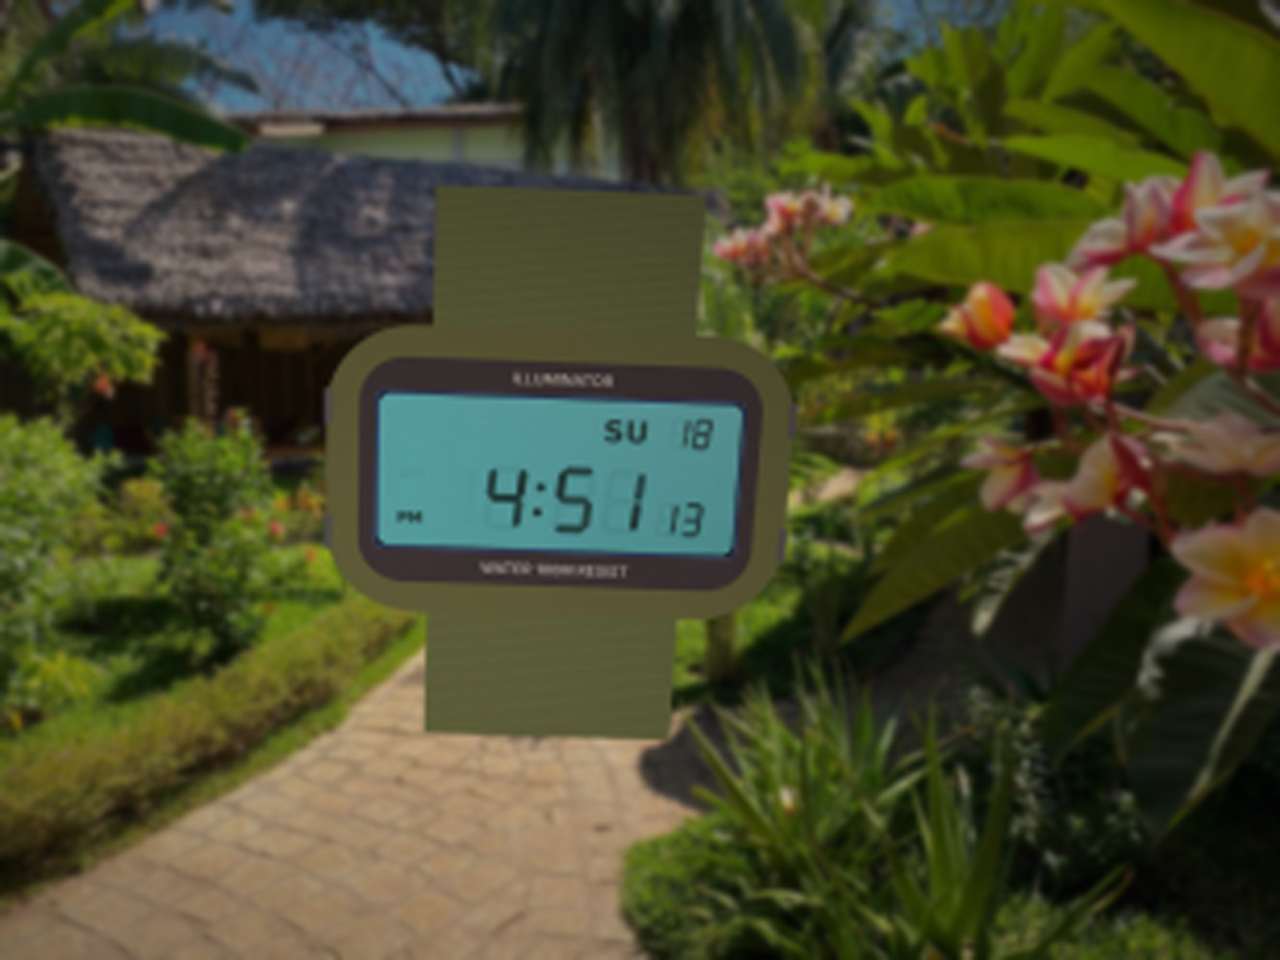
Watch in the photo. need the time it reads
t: 4:51:13
